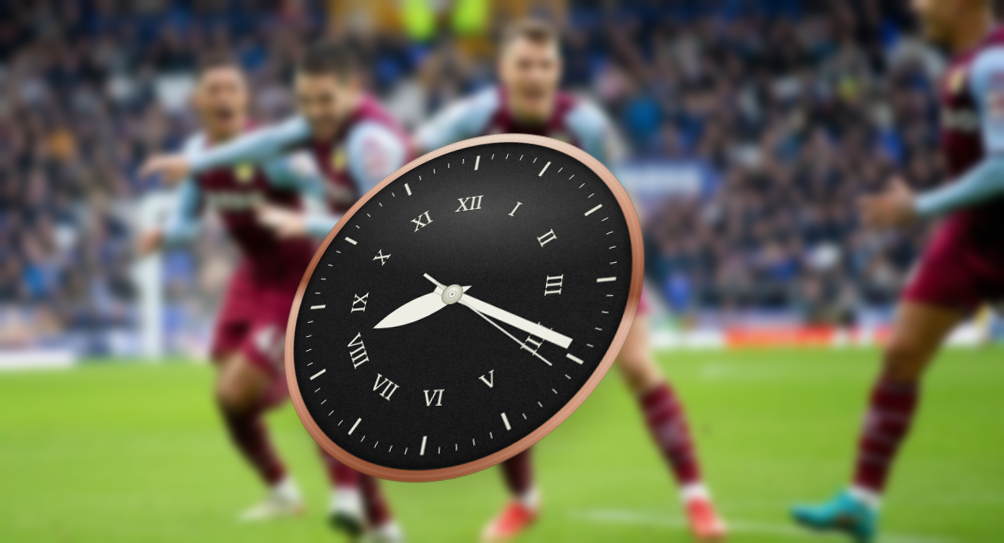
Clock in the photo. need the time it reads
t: 8:19:21
